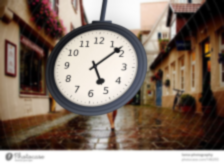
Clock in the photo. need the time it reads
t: 5:08
